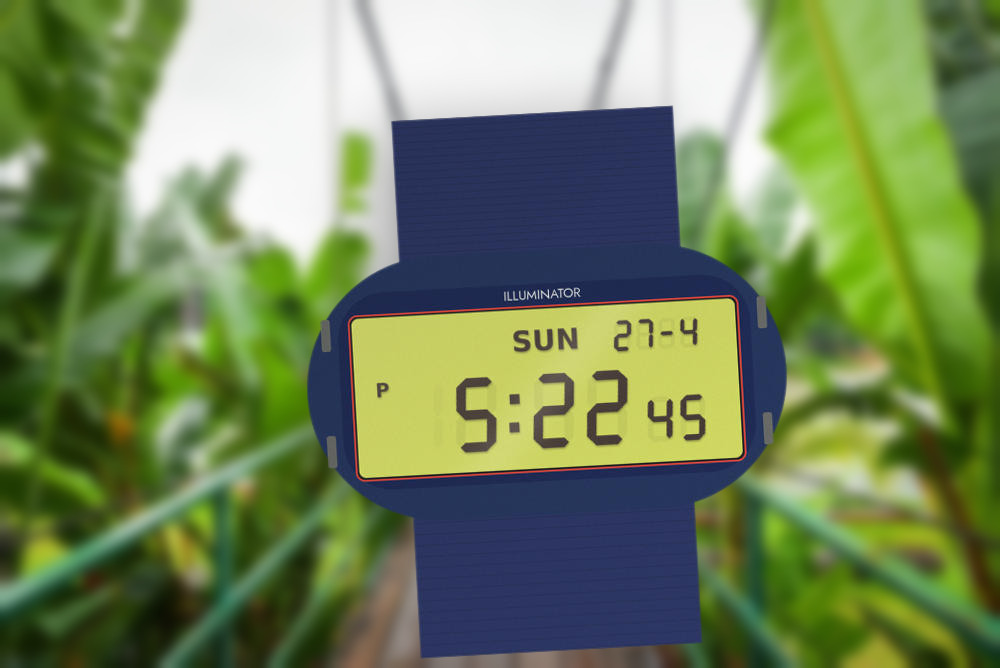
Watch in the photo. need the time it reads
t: 5:22:45
